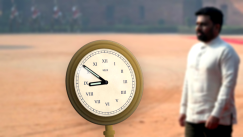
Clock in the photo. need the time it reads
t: 8:51
